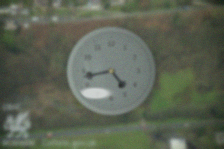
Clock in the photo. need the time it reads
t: 4:43
